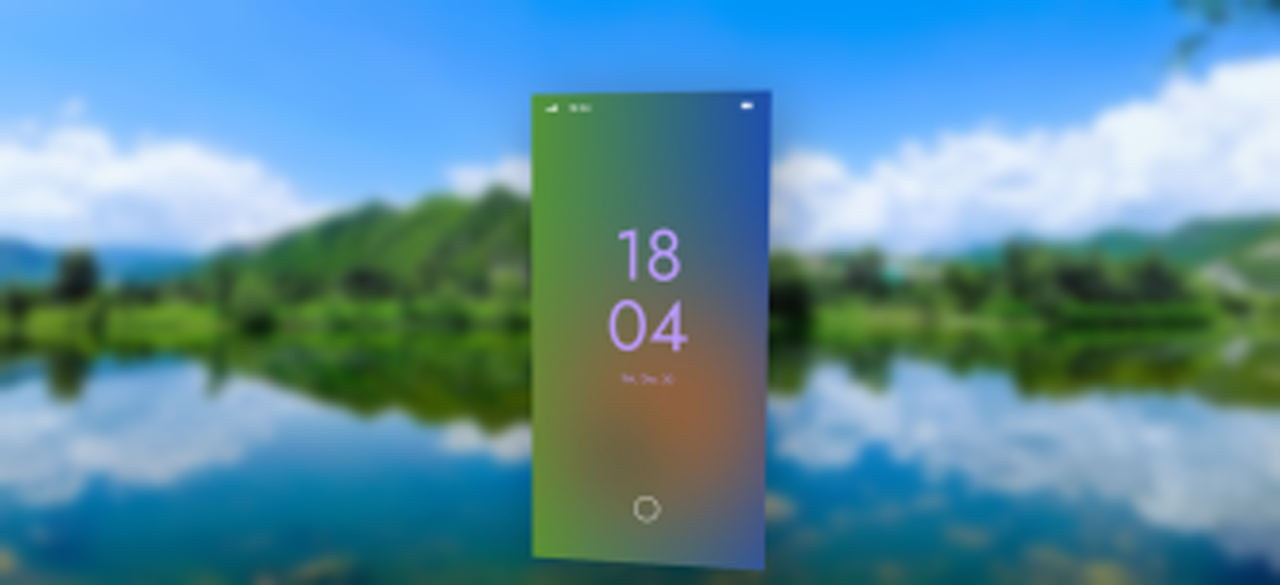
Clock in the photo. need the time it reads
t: 18:04
